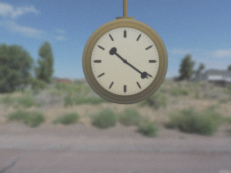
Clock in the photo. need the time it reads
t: 10:21
